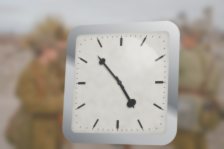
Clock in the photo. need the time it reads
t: 4:53
